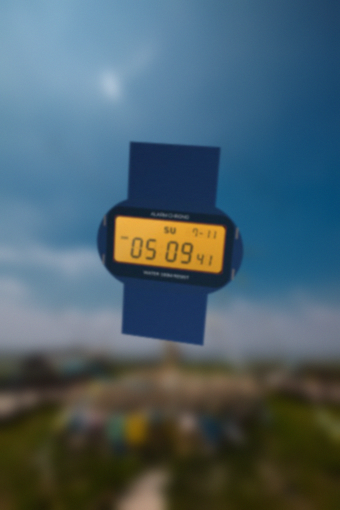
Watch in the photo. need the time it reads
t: 5:09:41
